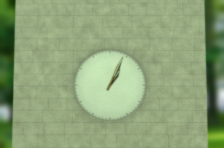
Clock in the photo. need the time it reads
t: 1:04
